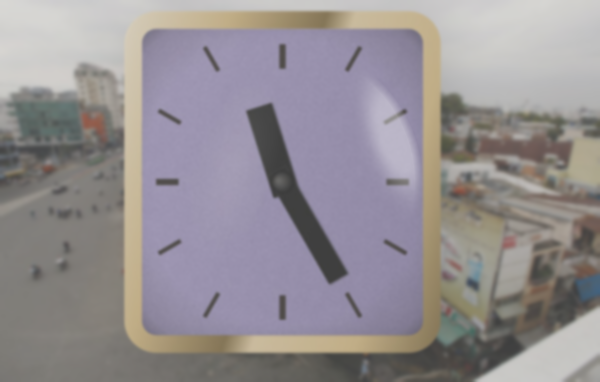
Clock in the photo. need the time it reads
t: 11:25
